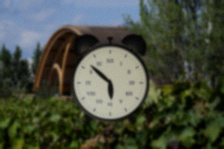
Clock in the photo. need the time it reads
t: 5:52
